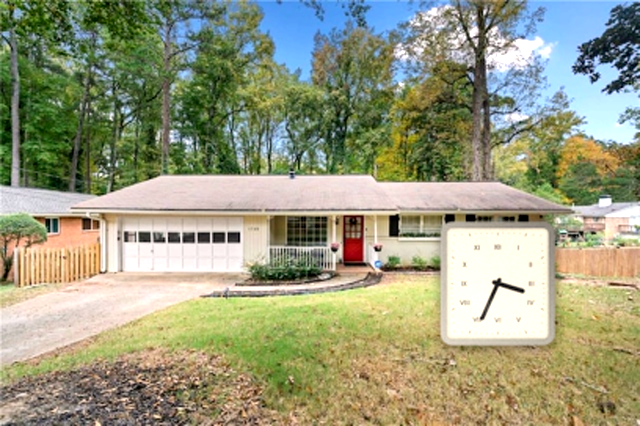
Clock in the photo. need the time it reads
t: 3:34
